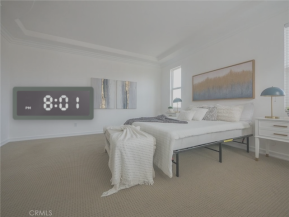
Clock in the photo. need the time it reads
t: 8:01
